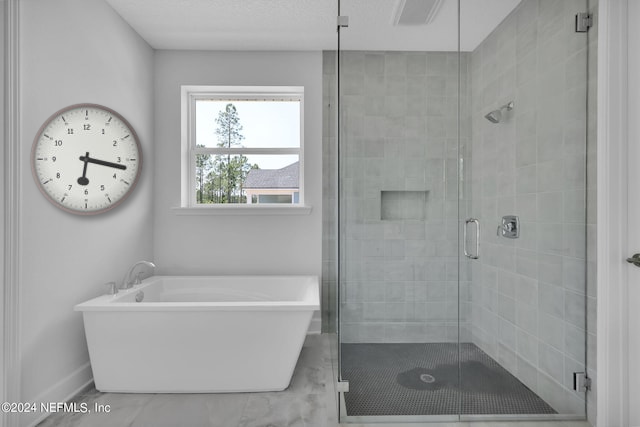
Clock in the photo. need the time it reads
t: 6:17
